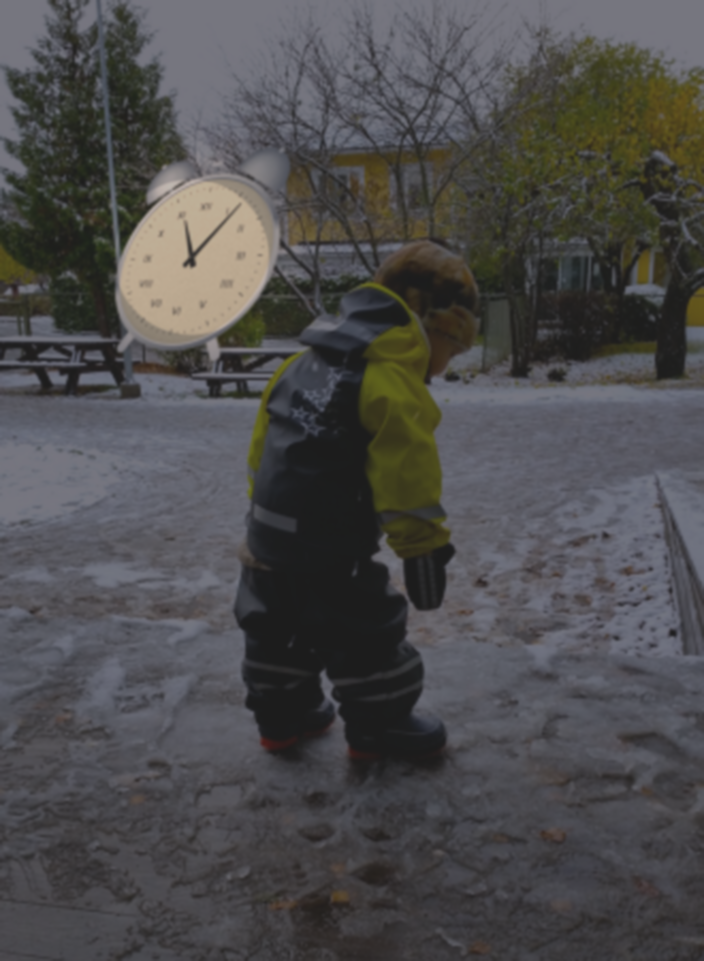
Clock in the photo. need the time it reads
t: 11:06
